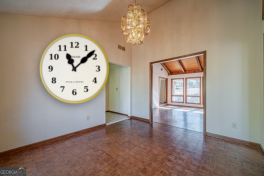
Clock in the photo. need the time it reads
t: 11:08
